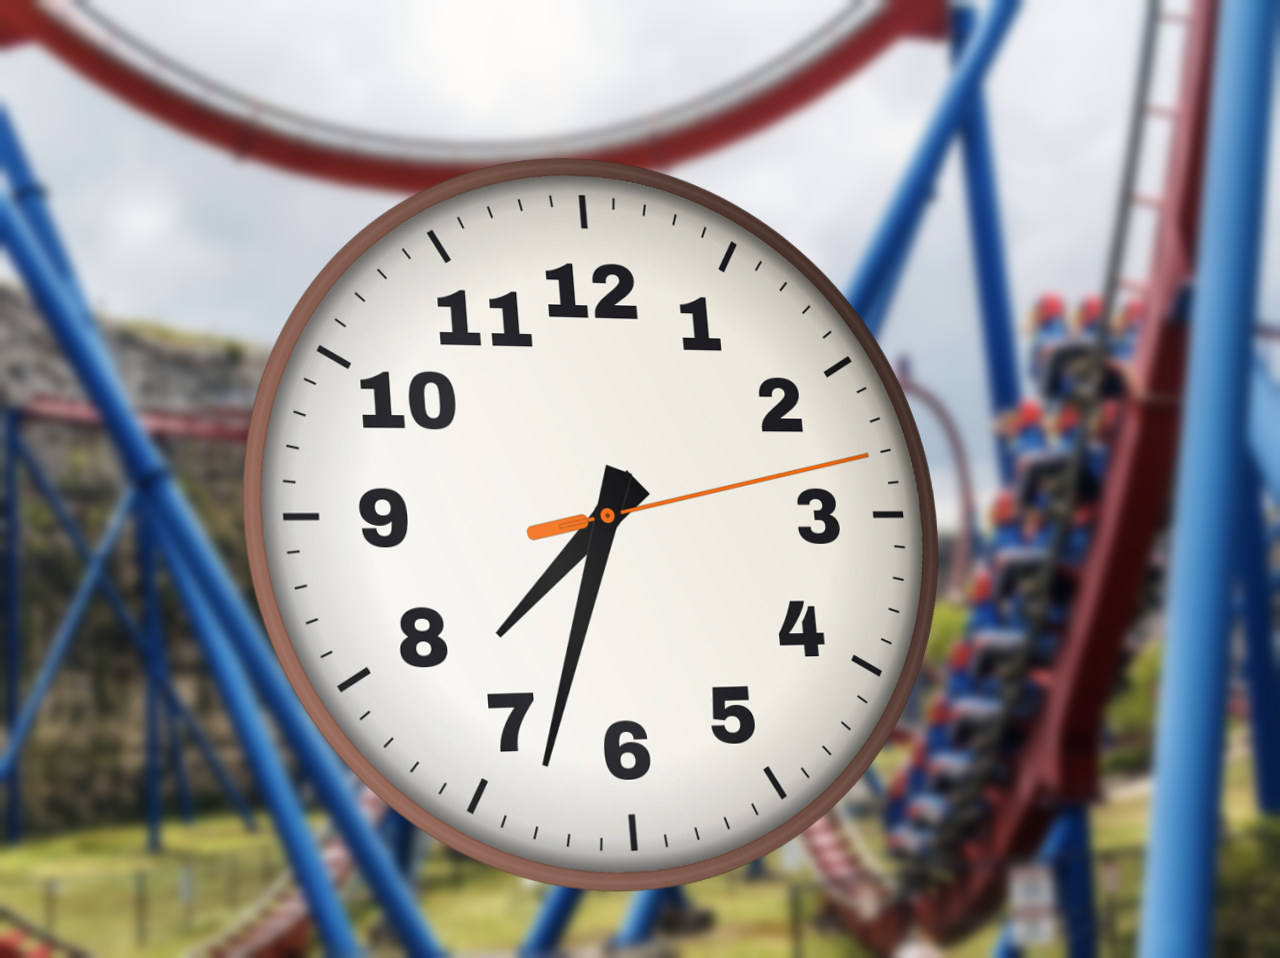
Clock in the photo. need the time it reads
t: 7:33:13
